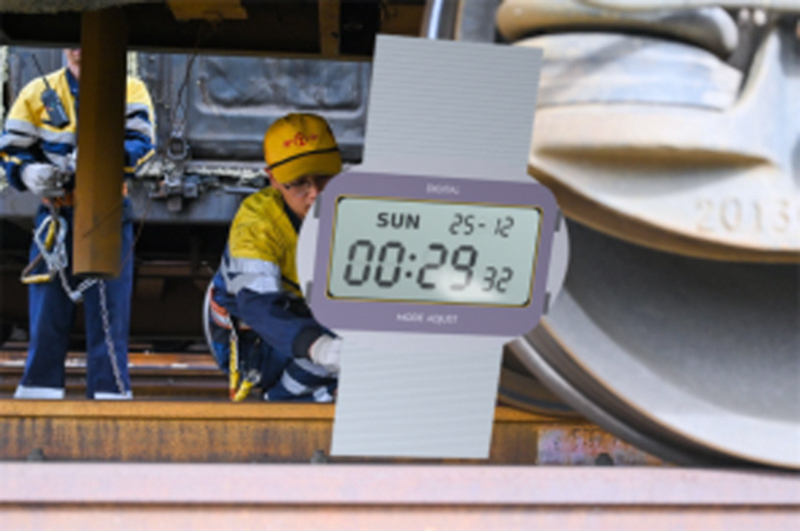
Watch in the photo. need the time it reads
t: 0:29:32
